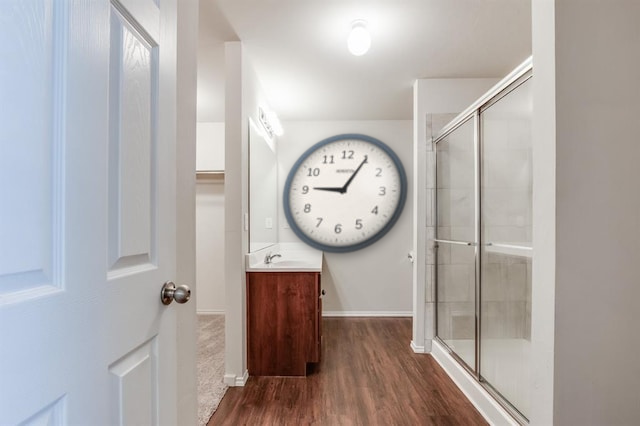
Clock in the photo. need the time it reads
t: 9:05
